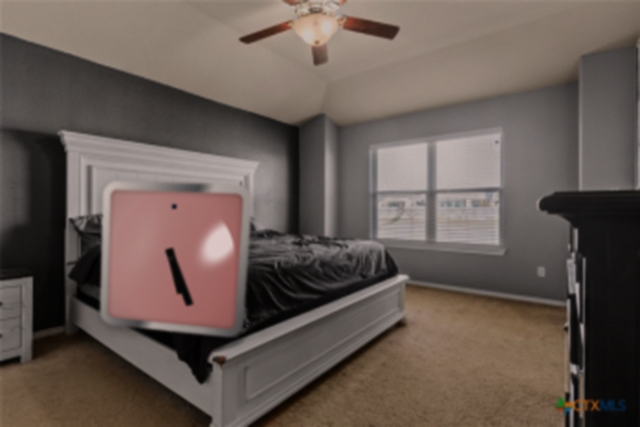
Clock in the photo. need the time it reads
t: 5:26
